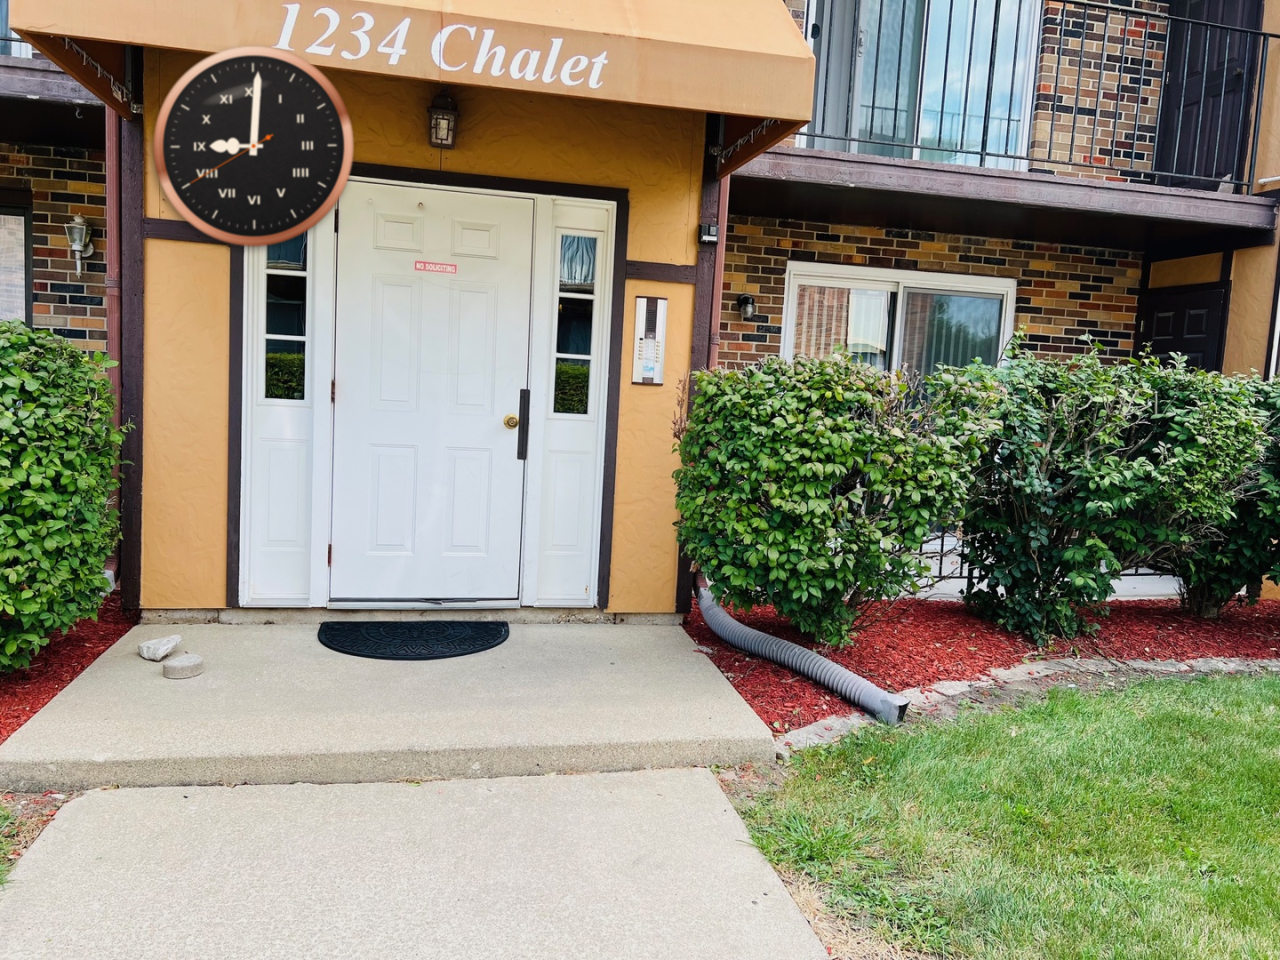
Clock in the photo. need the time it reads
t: 9:00:40
